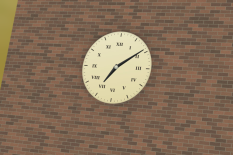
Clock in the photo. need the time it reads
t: 7:09
